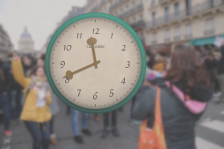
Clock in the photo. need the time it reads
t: 11:41
